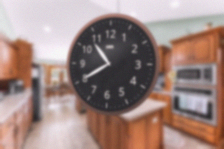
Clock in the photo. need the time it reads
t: 10:40
